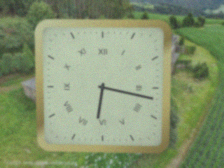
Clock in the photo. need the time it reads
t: 6:17
